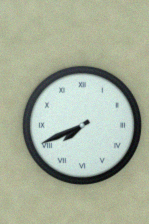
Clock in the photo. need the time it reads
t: 7:41
